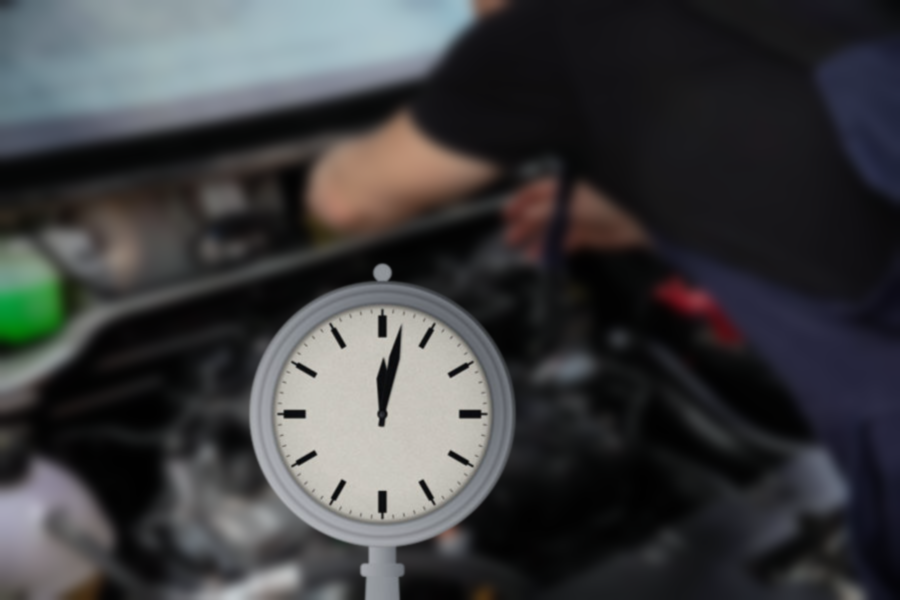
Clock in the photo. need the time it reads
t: 12:02
